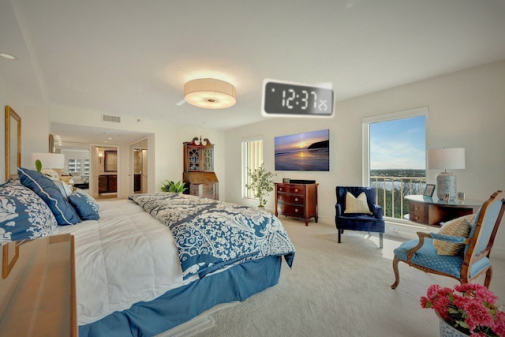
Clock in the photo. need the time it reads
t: 12:37:25
